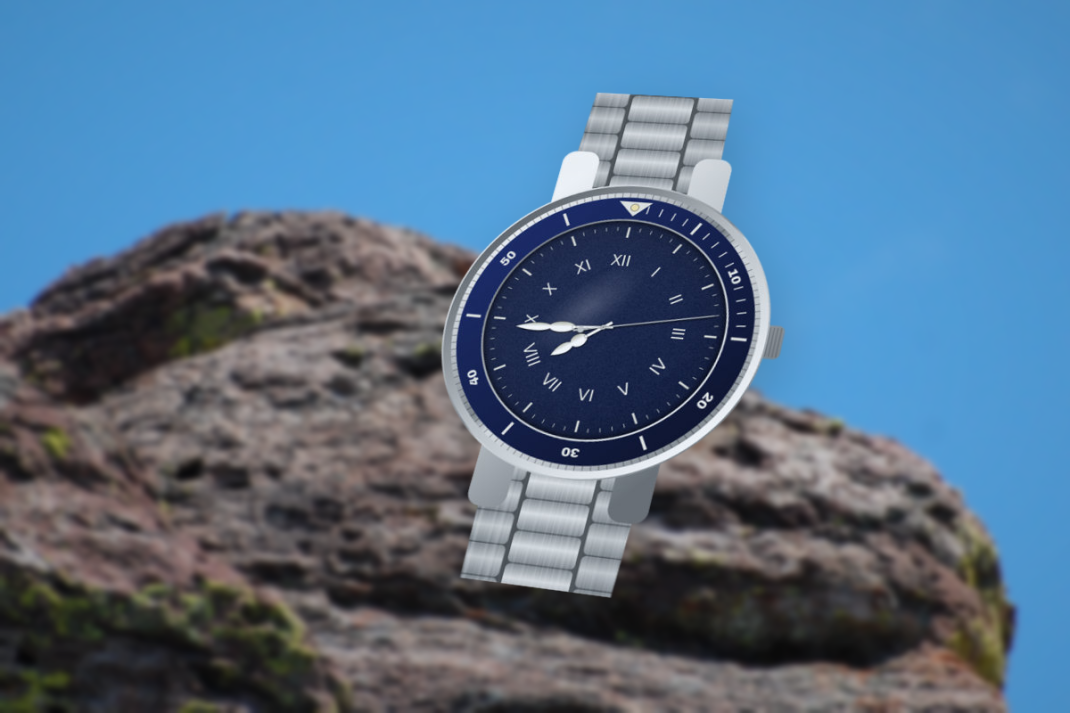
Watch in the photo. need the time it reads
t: 7:44:13
